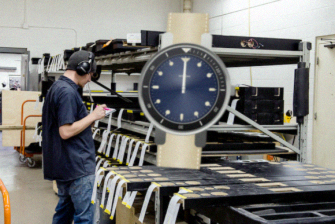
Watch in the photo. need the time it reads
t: 12:00
